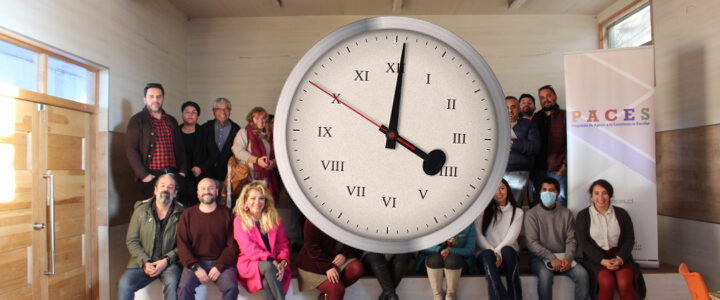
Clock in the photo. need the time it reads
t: 4:00:50
